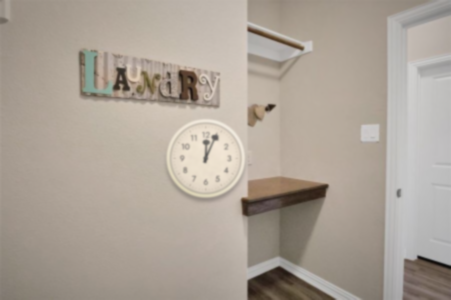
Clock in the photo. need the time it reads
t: 12:04
